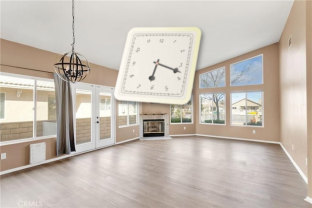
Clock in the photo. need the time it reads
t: 6:18
